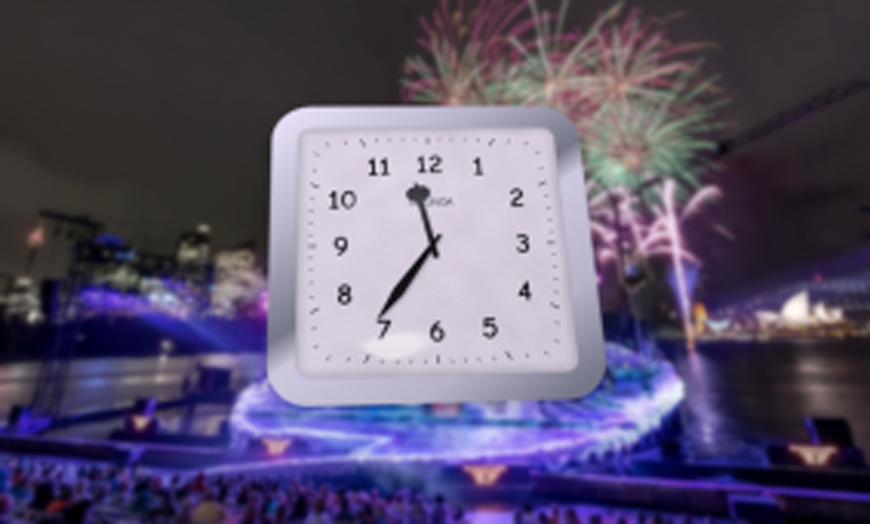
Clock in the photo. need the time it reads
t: 11:36
